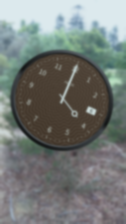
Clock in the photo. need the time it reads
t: 4:00
